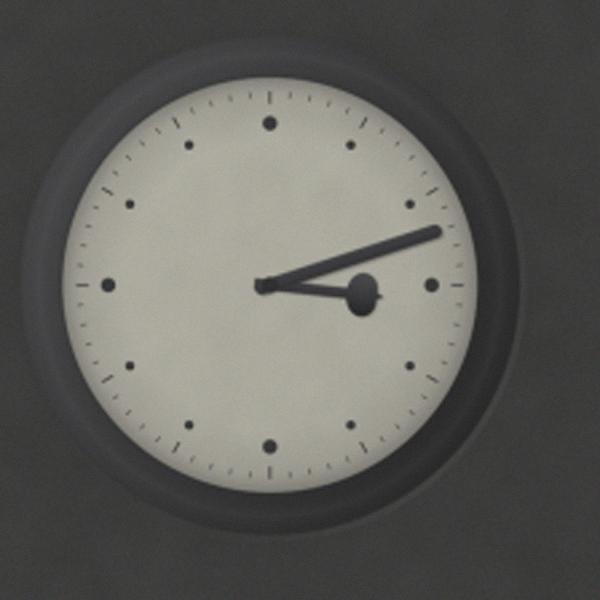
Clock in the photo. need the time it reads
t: 3:12
